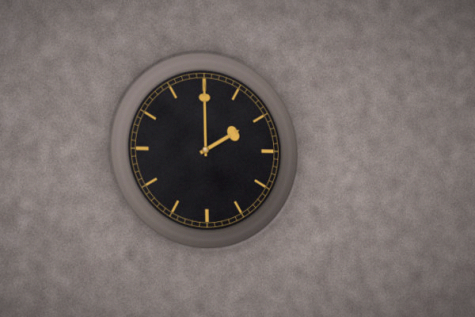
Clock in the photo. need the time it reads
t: 2:00
